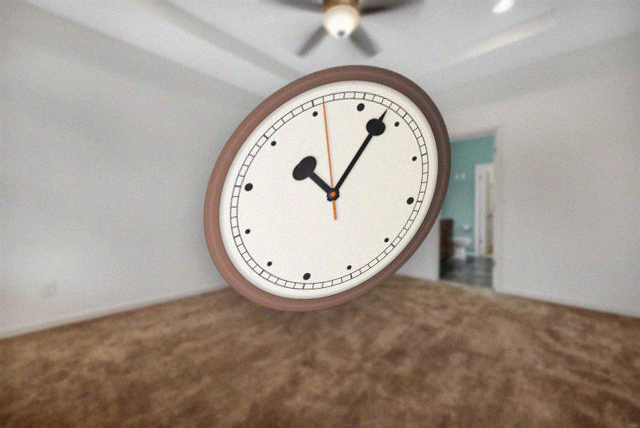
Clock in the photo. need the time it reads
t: 10:02:56
